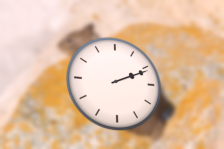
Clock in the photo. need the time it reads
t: 2:11
